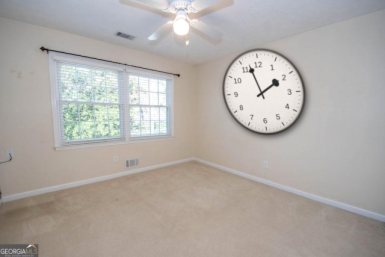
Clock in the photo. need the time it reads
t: 1:57
